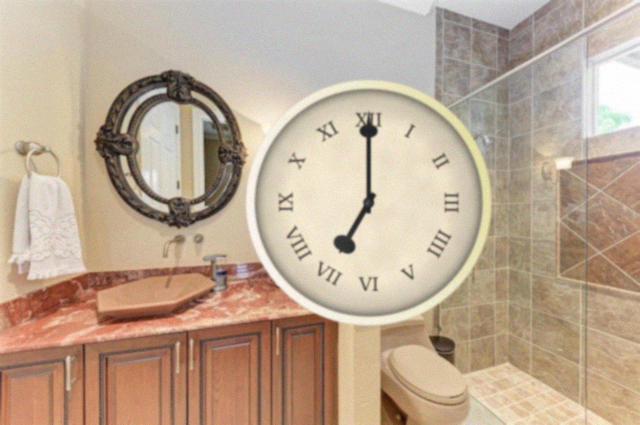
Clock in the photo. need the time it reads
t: 7:00
